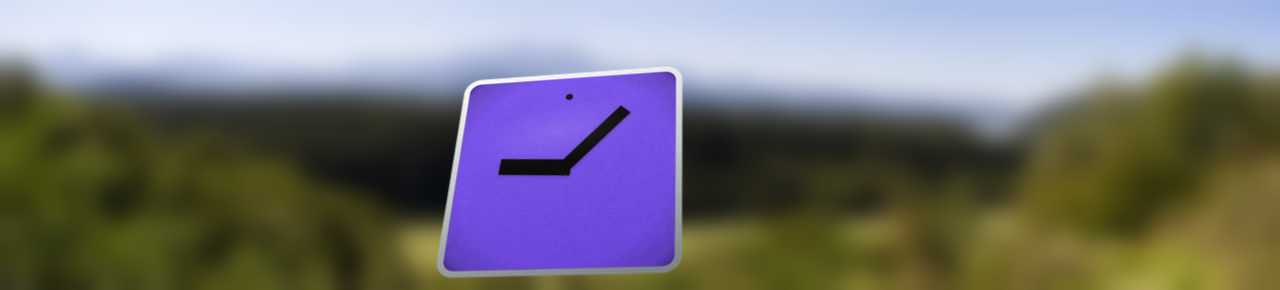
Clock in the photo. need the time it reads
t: 9:07
